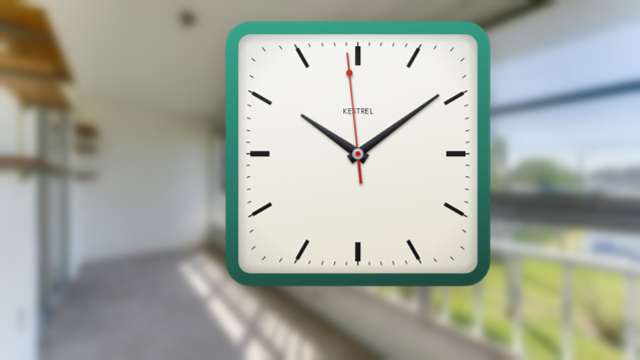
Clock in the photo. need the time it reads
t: 10:08:59
